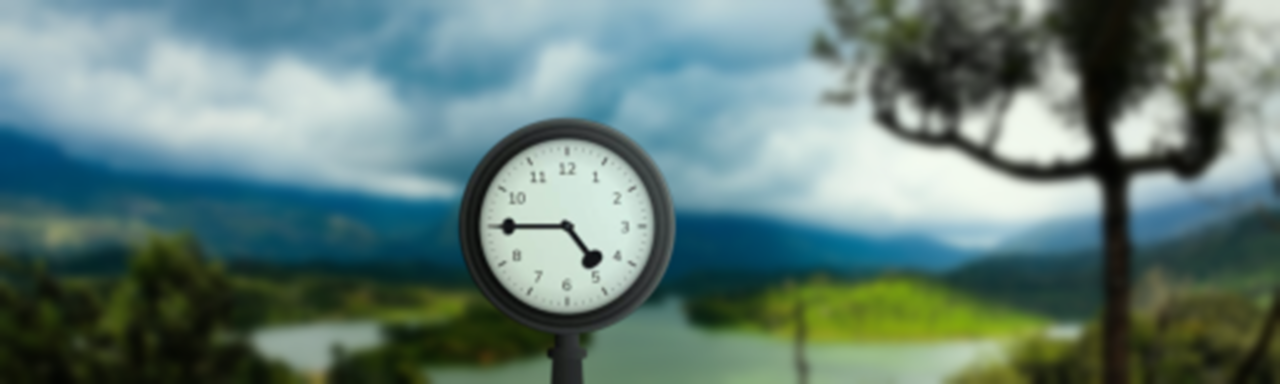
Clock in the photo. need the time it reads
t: 4:45
